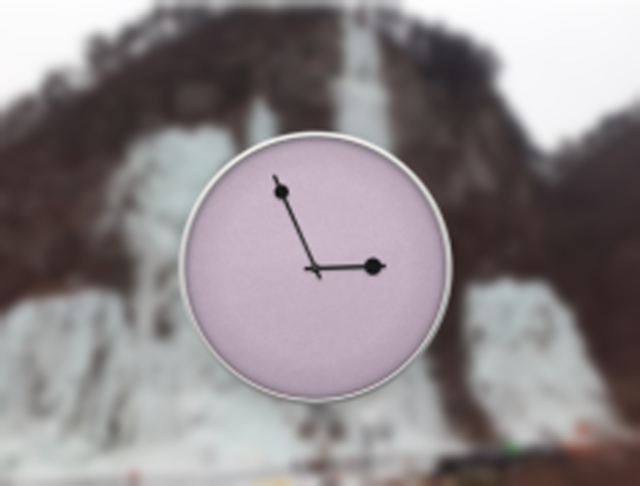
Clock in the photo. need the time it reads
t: 2:56
